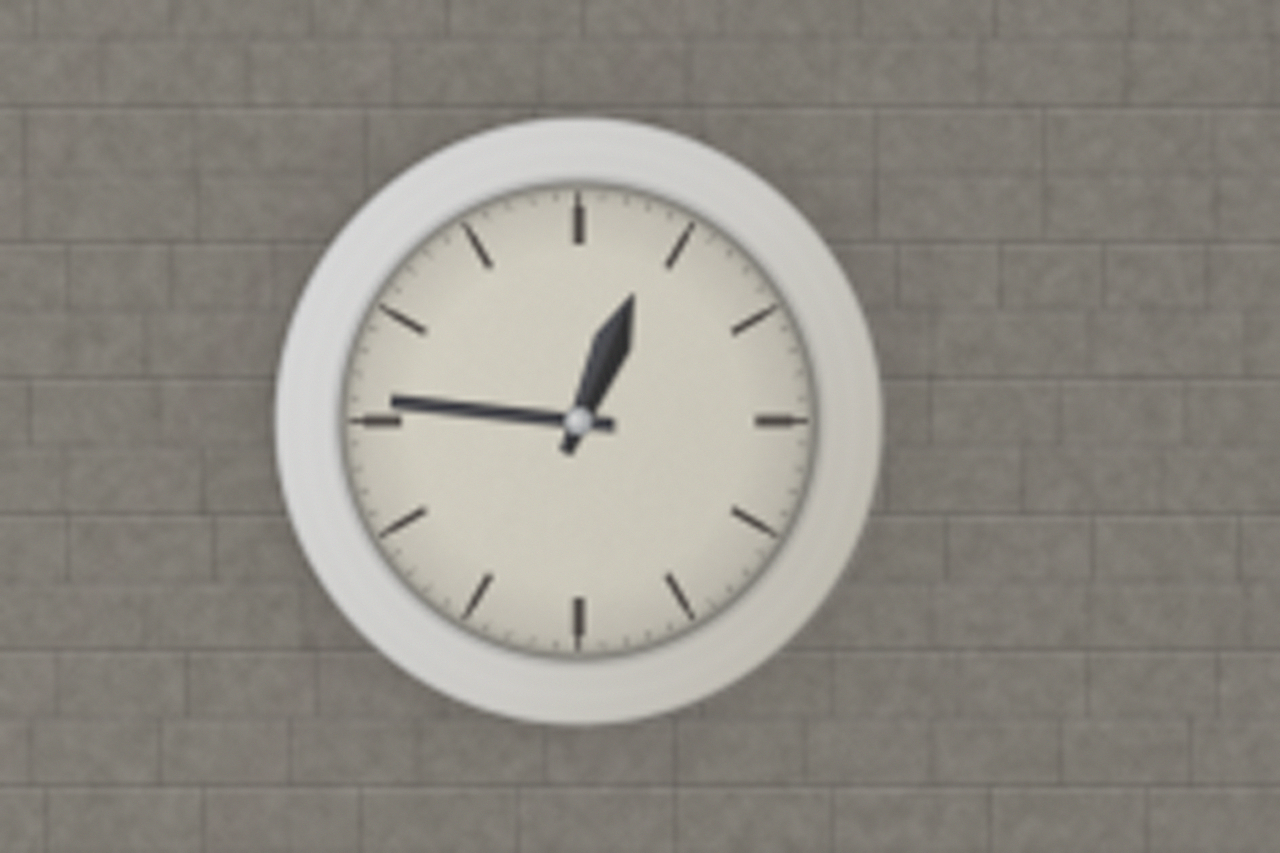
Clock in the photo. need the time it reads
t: 12:46
